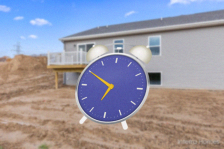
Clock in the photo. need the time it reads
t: 6:50
